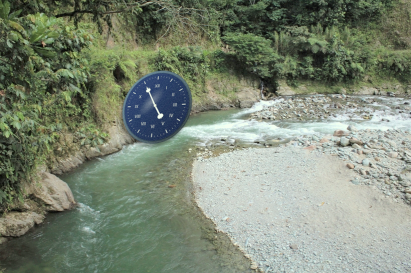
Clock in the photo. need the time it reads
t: 4:55
